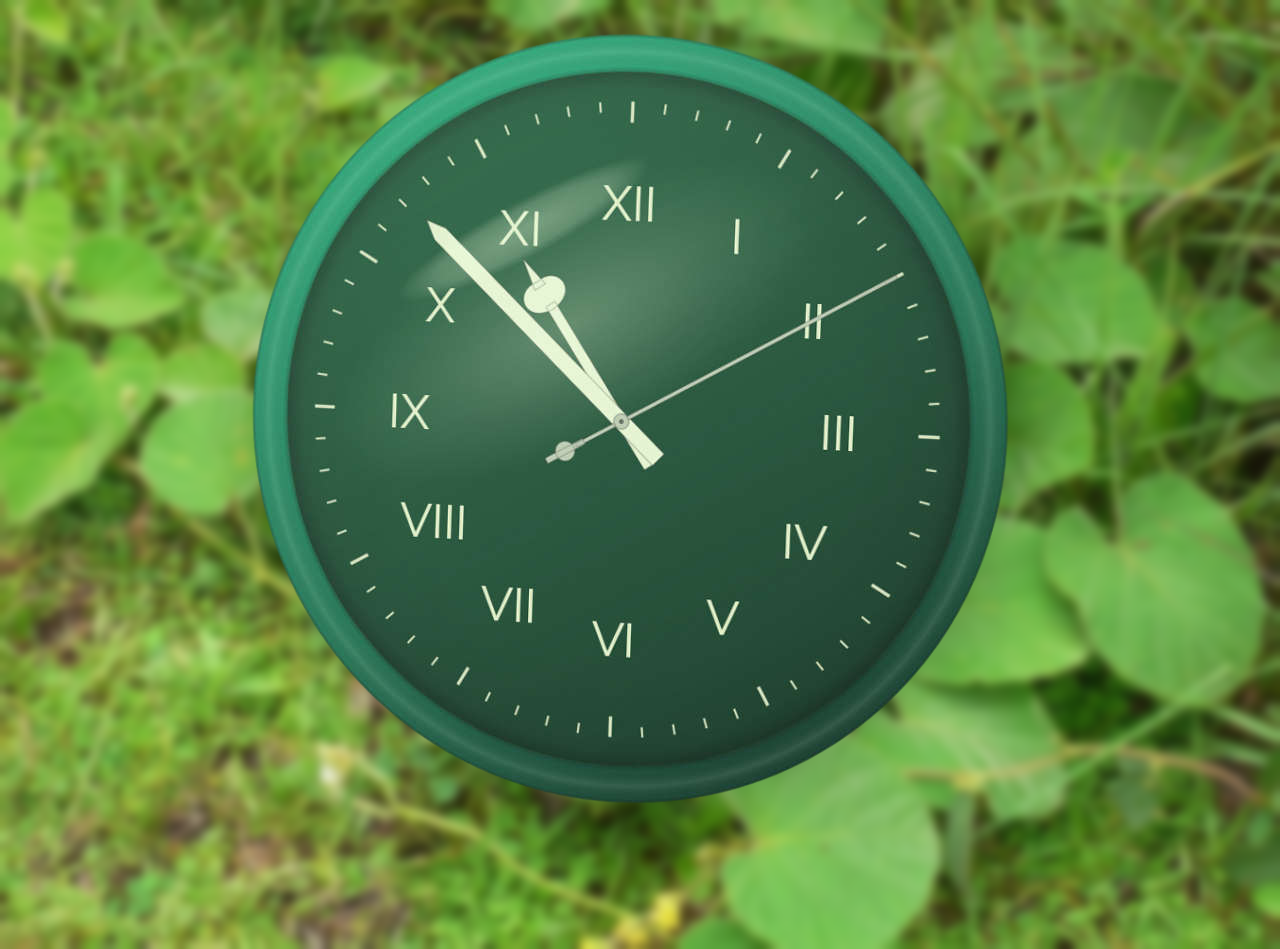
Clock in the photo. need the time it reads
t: 10:52:10
